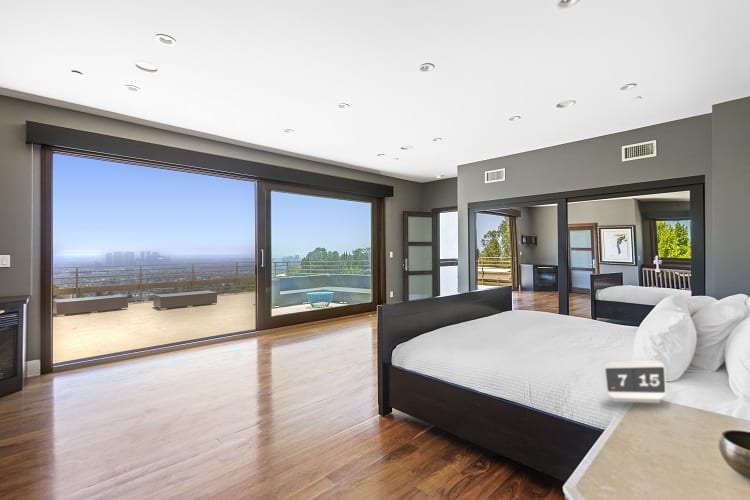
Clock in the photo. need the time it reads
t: 7:15
